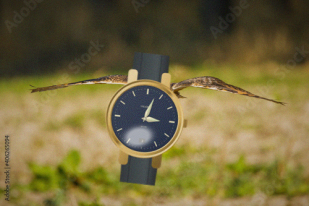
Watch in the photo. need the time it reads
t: 3:03
